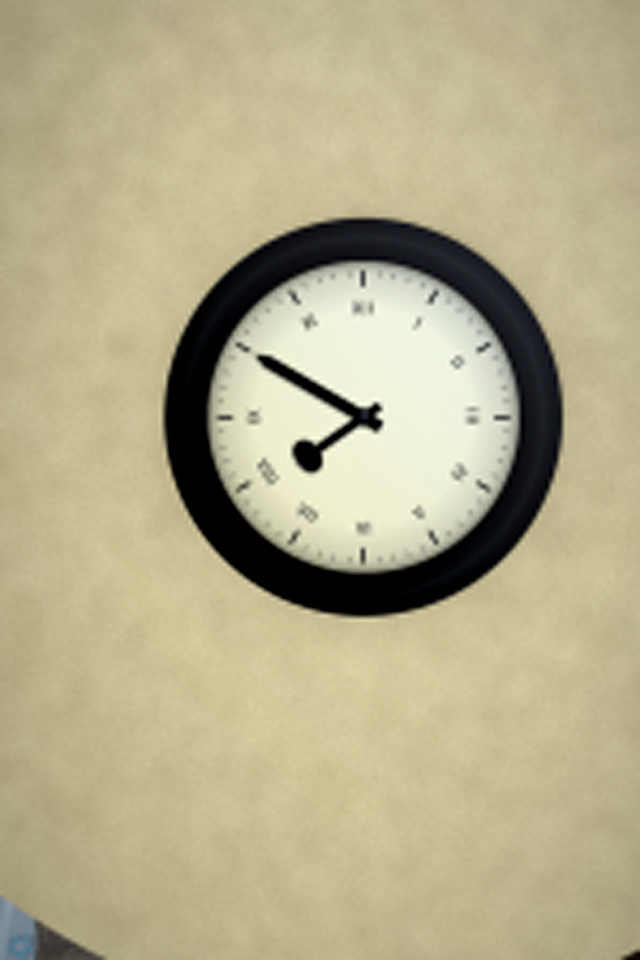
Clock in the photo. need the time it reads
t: 7:50
